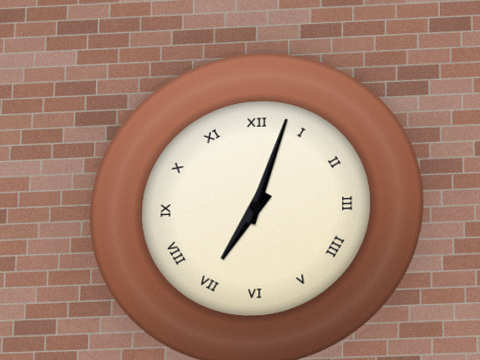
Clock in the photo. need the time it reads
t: 7:03
